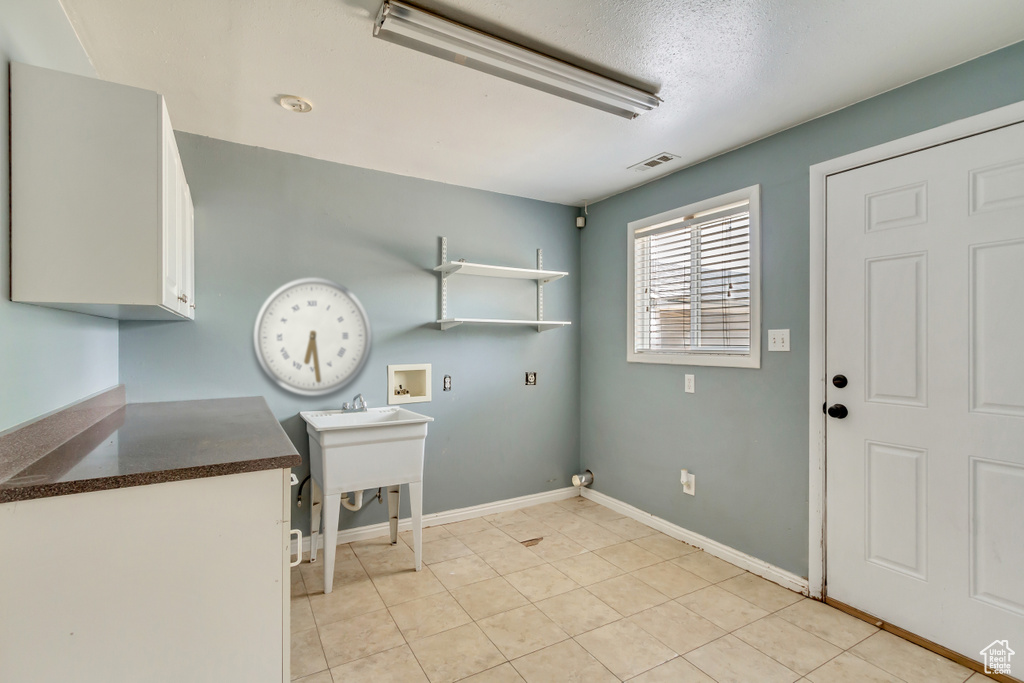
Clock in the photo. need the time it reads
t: 6:29
